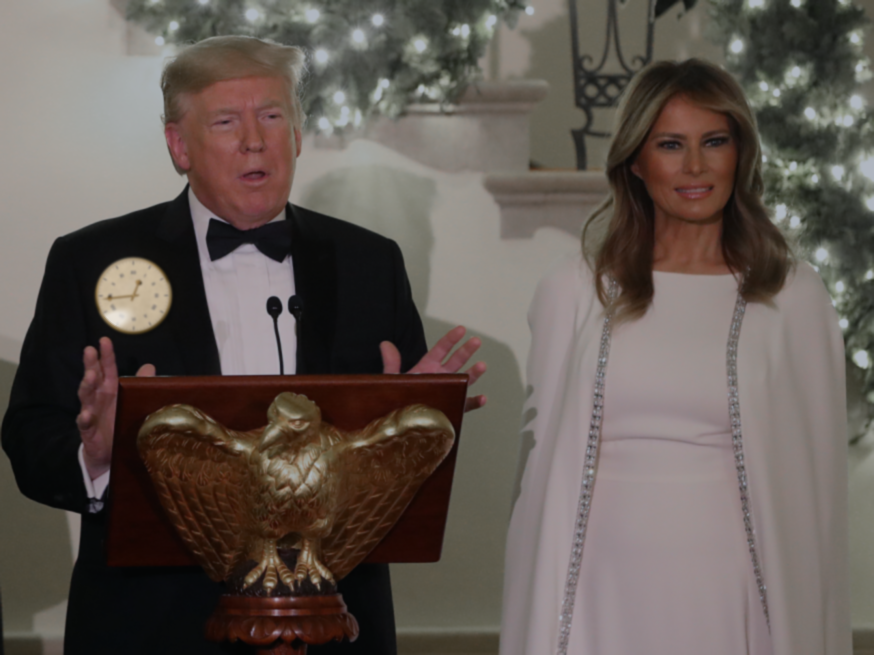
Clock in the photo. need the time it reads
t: 12:44
